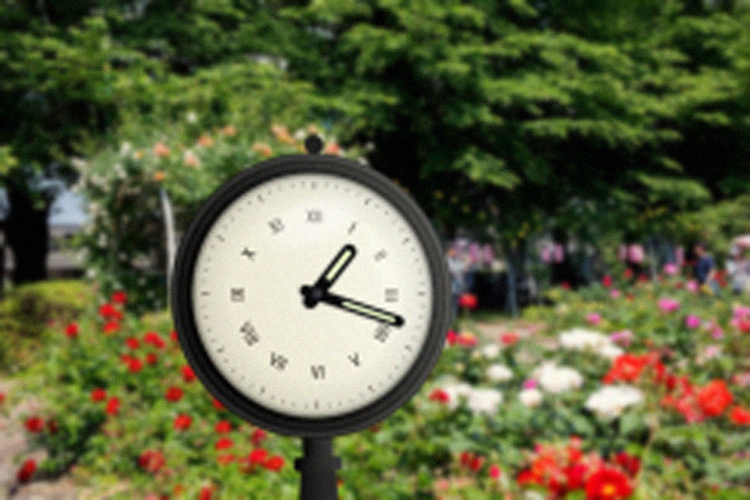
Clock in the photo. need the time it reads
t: 1:18
